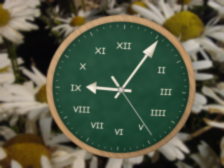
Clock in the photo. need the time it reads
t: 9:05:24
